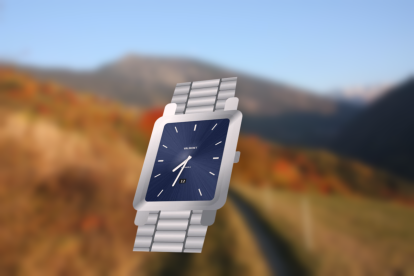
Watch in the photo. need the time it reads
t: 7:33
